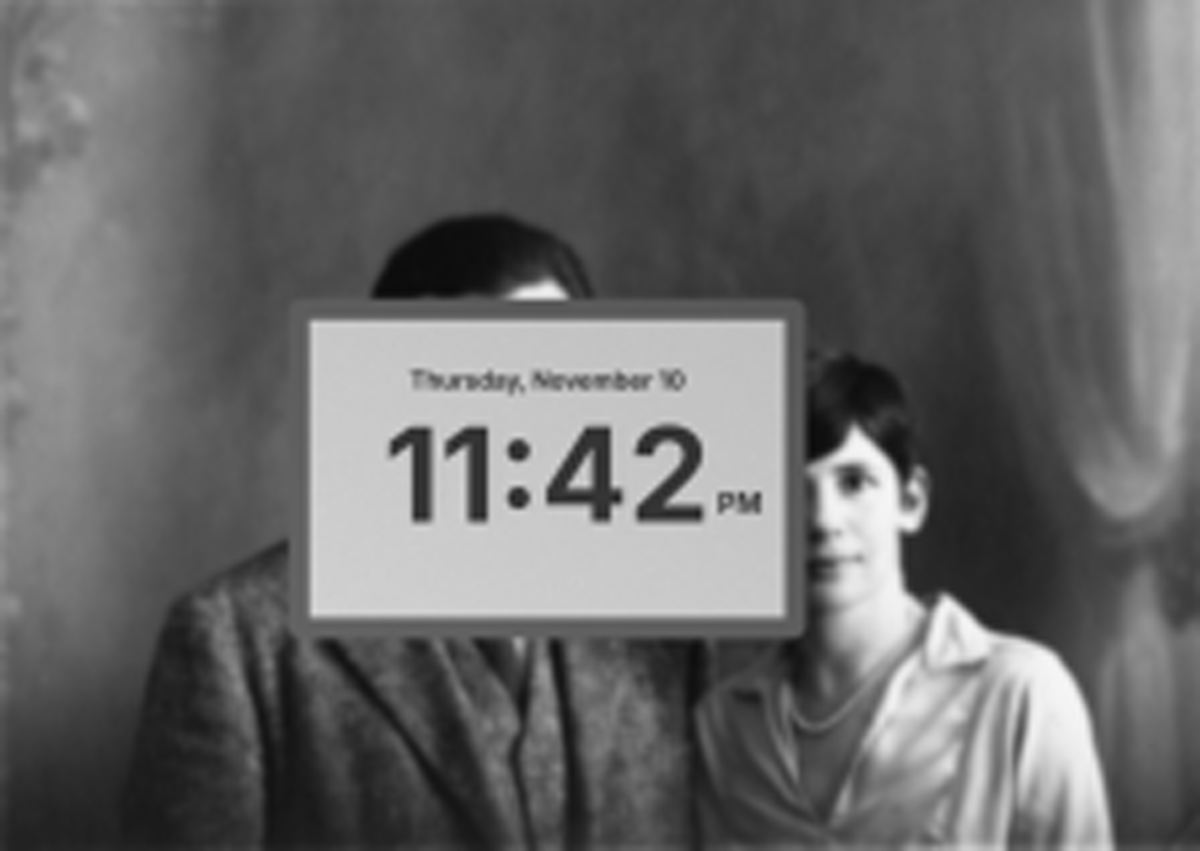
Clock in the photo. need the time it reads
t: 11:42
